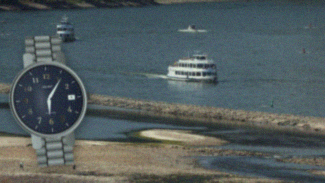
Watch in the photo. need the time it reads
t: 6:06
